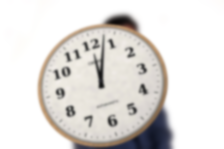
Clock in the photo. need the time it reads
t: 12:03
